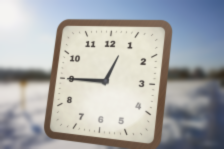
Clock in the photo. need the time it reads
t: 12:45
